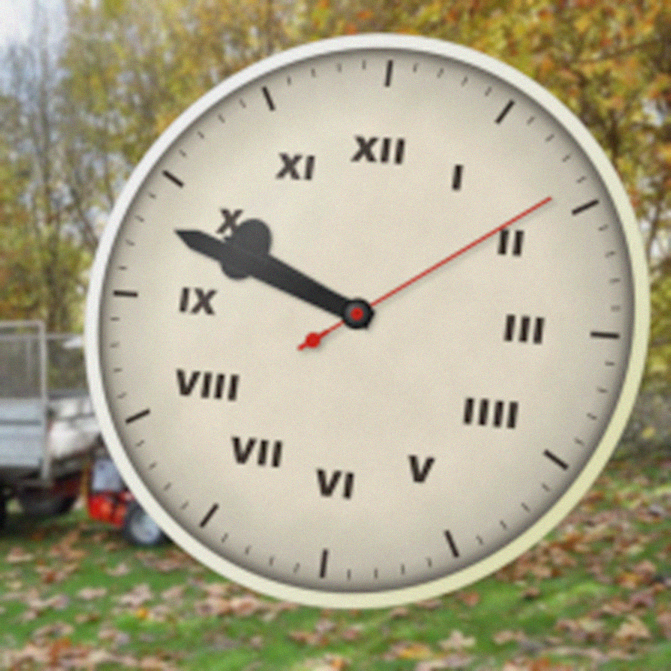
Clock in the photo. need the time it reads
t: 9:48:09
